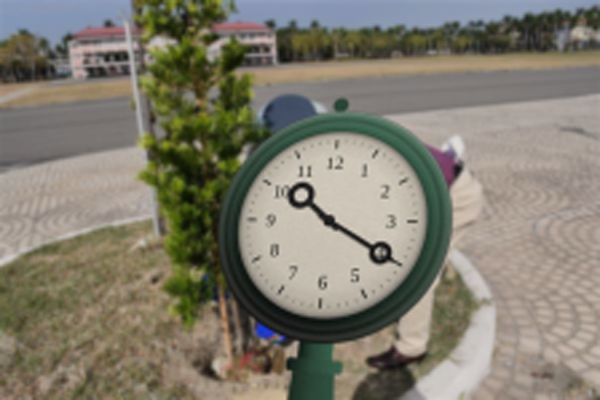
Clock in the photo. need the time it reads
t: 10:20
